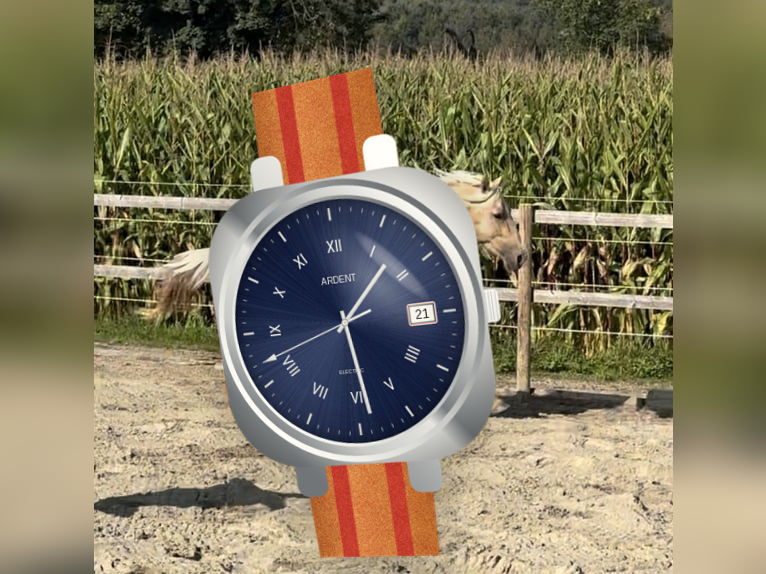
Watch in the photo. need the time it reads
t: 1:28:42
